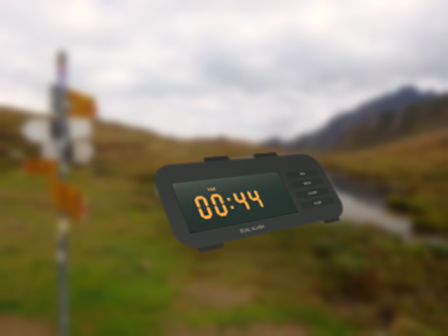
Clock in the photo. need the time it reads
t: 0:44
